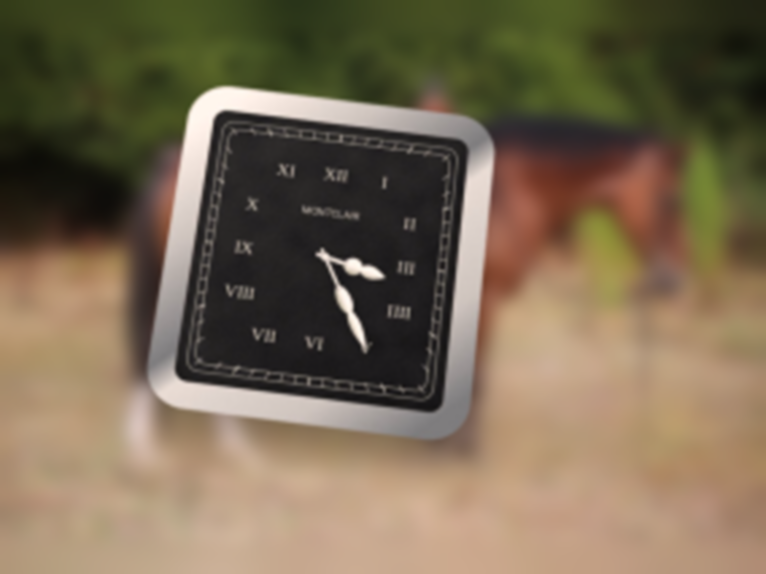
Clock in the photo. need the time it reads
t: 3:25
